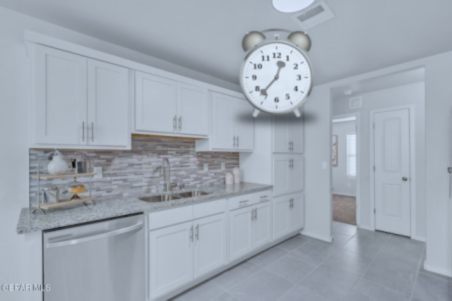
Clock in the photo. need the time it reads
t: 12:37
